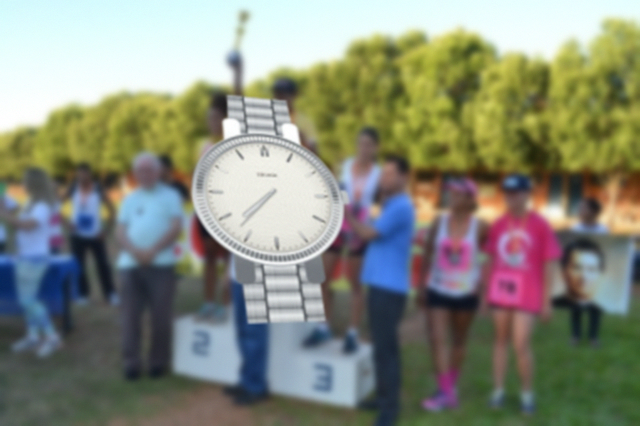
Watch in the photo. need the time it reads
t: 7:37
